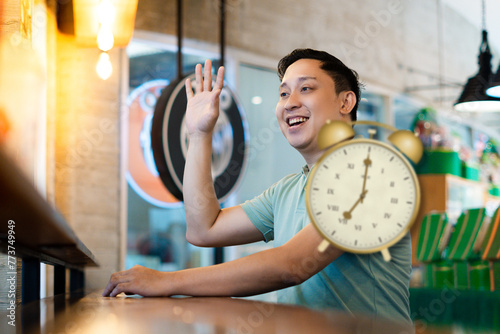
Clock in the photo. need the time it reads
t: 7:00
